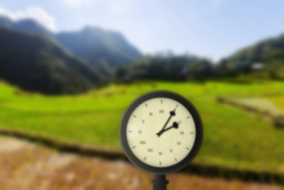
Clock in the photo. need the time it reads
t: 2:05
